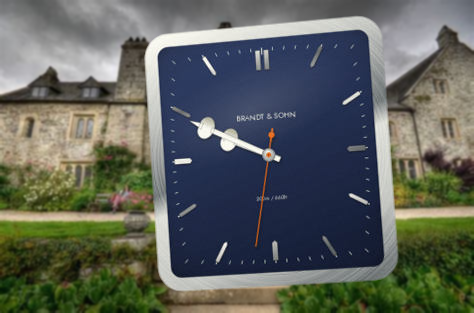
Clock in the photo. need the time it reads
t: 9:49:32
